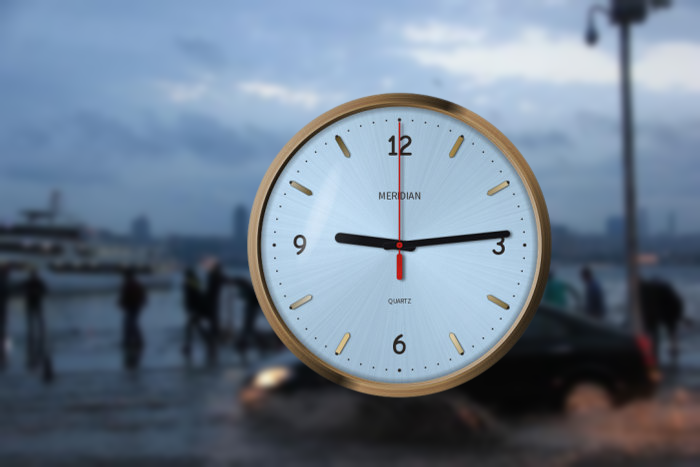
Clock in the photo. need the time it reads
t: 9:14:00
